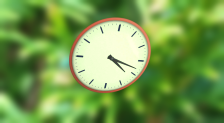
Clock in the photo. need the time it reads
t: 4:18
